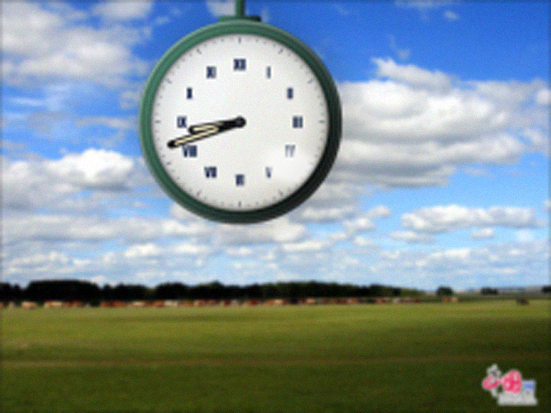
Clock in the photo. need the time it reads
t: 8:42
